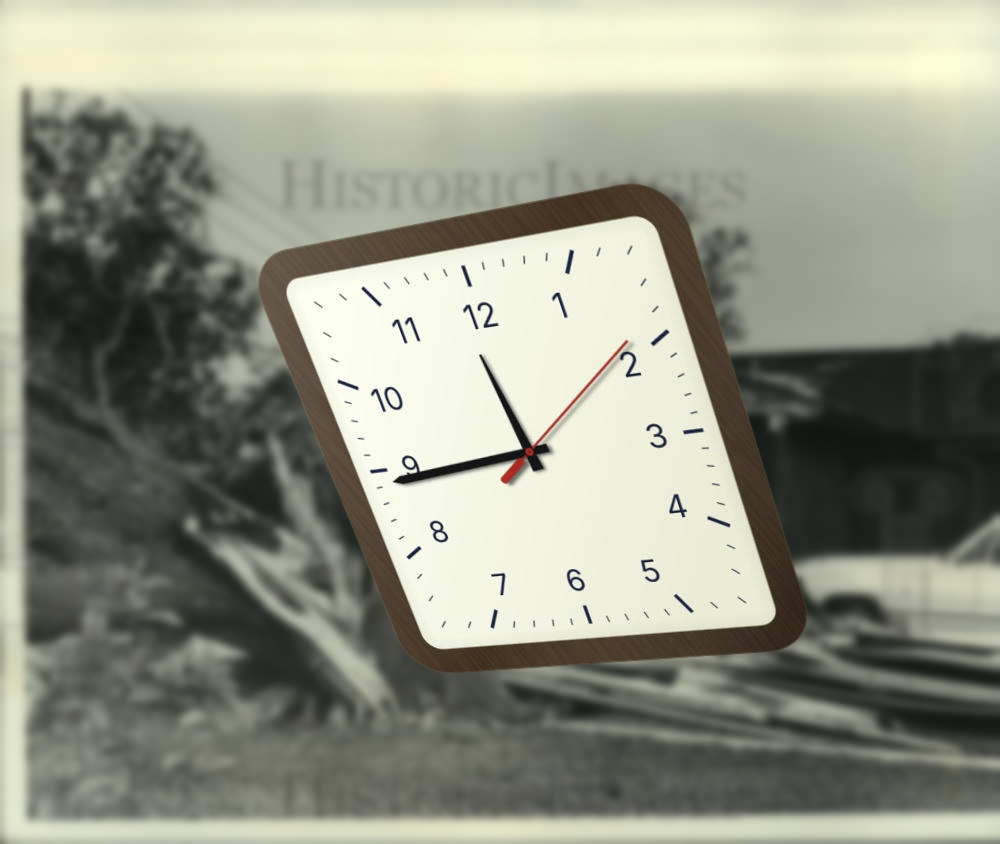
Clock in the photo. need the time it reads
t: 11:44:09
